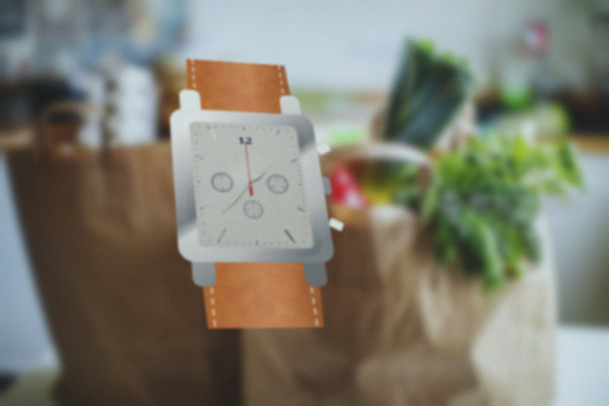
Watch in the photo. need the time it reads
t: 1:37
